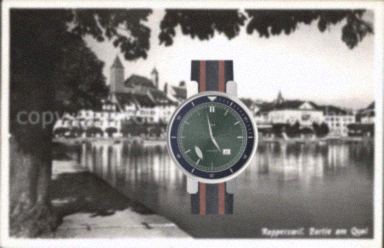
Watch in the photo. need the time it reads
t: 4:58
